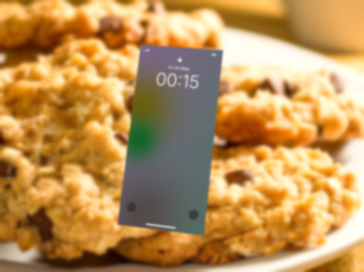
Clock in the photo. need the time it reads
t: 0:15
